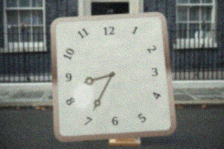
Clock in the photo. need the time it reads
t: 8:35
